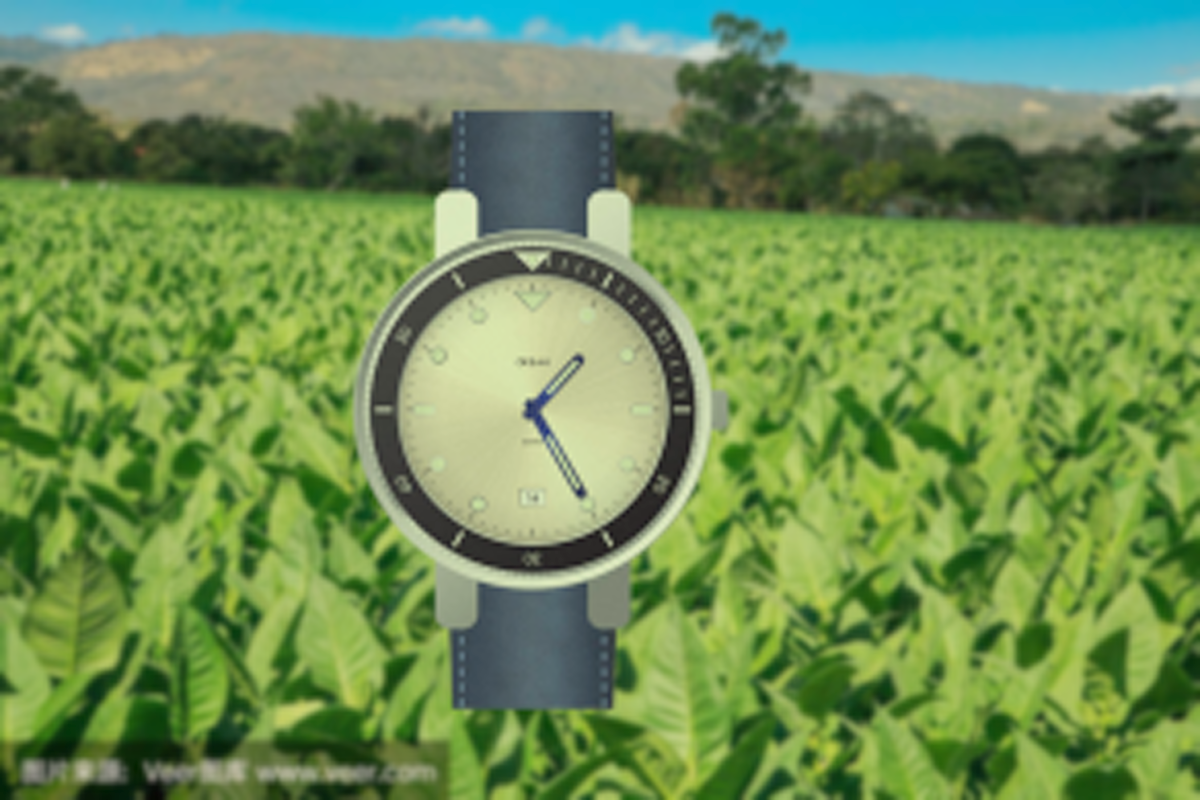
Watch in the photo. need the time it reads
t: 1:25
